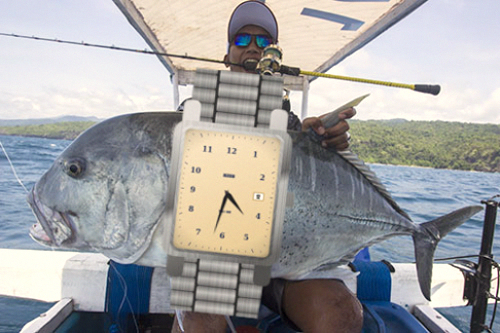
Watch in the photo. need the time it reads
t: 4:32
